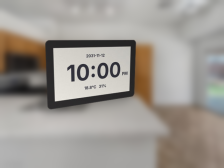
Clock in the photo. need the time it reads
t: 10:00
